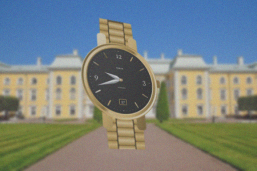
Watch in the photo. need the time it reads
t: 9:42
